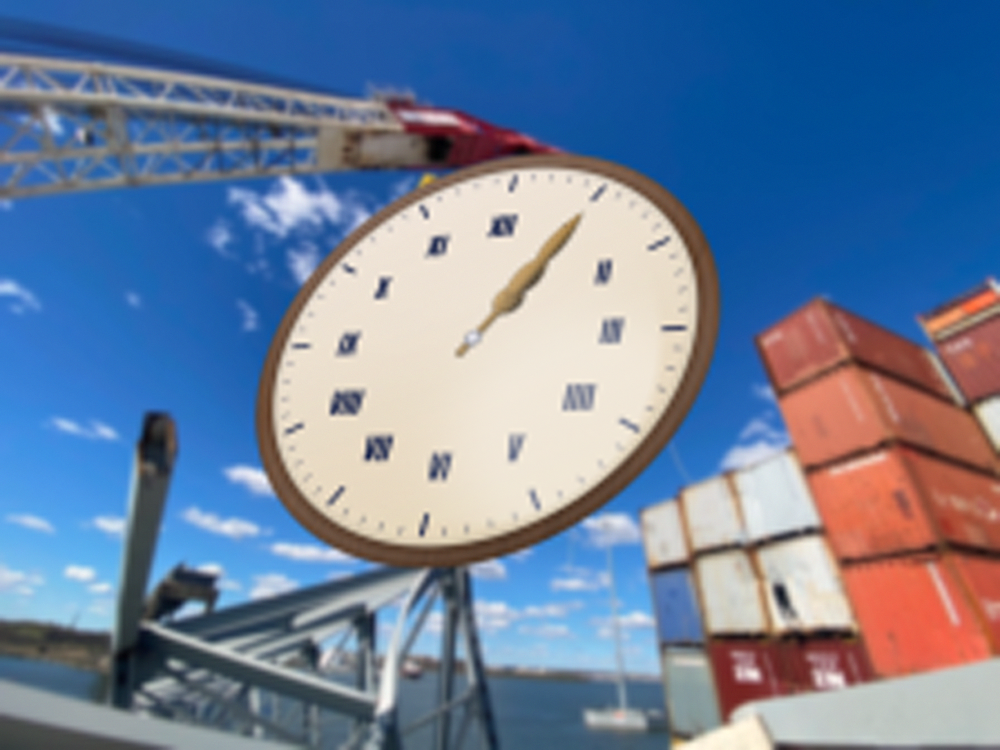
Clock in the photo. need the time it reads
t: 1:05
